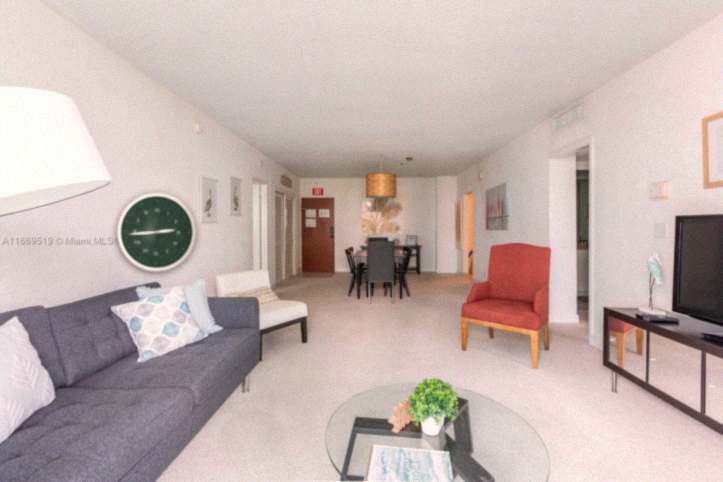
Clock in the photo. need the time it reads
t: 2:44
